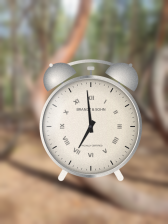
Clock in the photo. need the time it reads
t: 6:59
